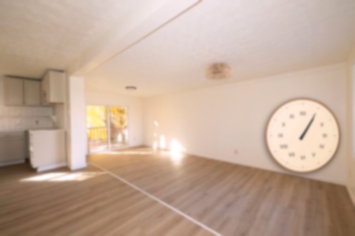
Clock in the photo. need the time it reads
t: 1:05
